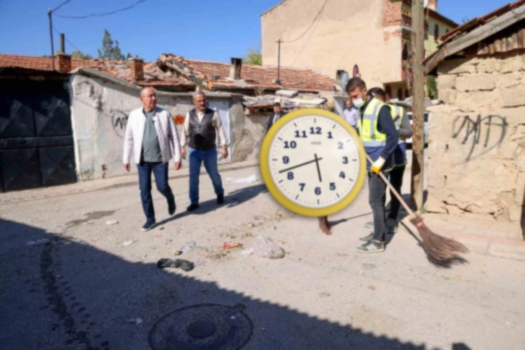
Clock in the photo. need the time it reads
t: 5:42
